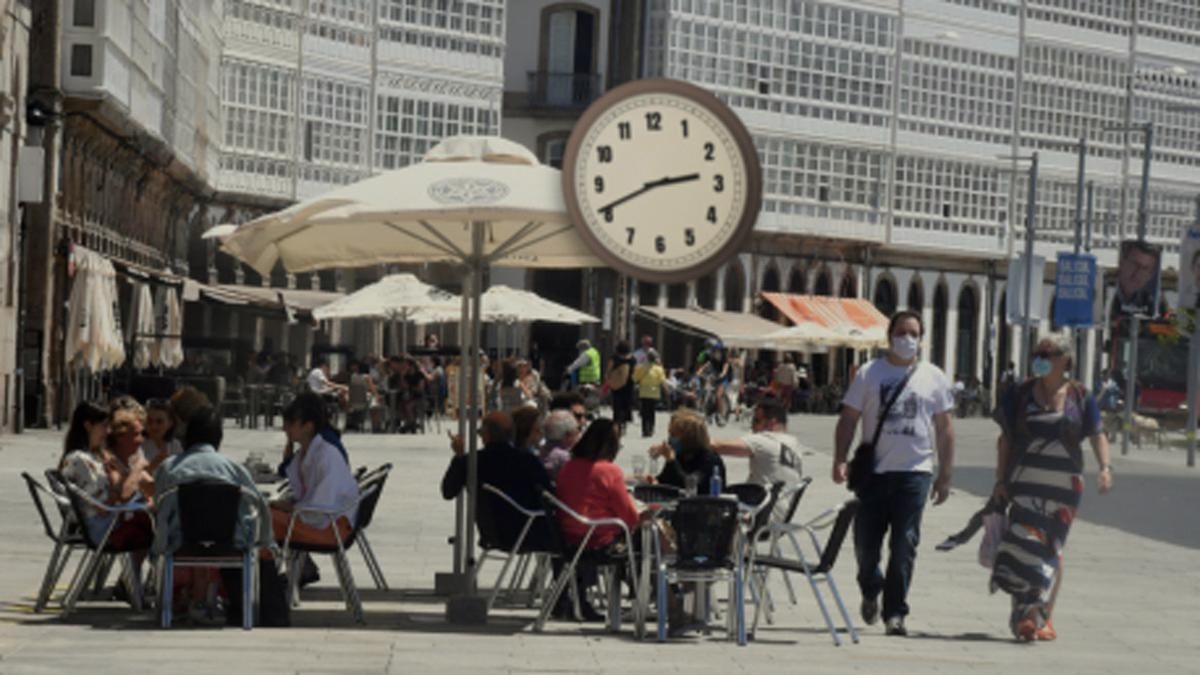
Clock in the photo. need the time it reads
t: 2:41
